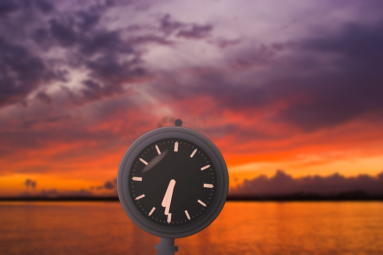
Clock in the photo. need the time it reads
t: 6:31
